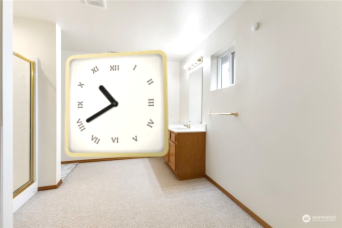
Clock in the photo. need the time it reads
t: 10:40
